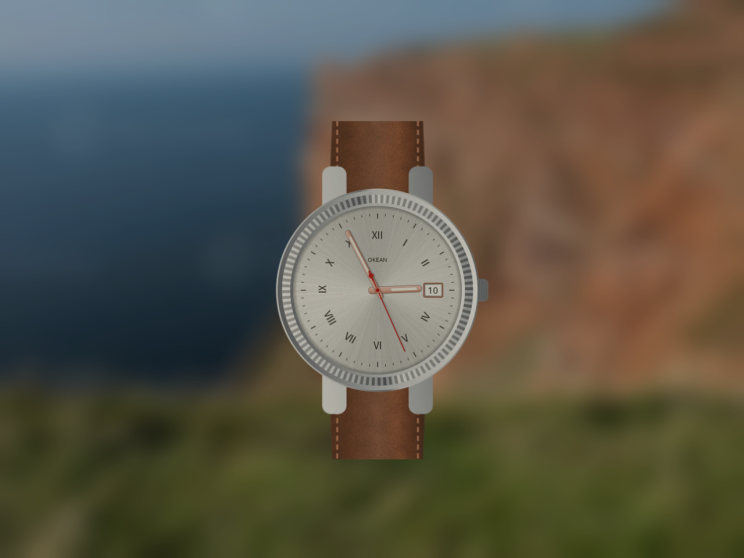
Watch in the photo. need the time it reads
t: 2:55:26
